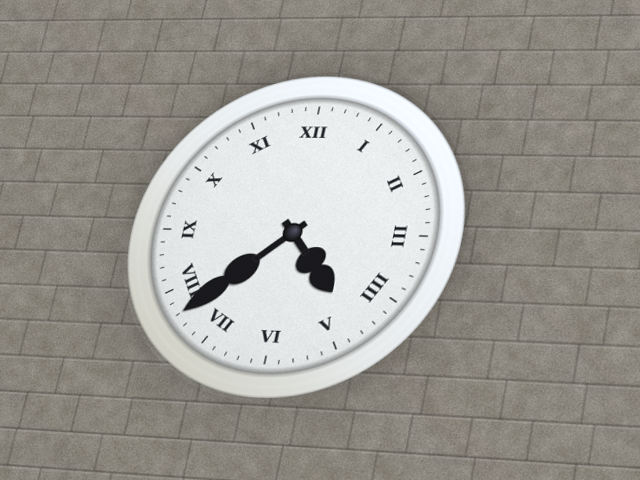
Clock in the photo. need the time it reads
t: 4:38
